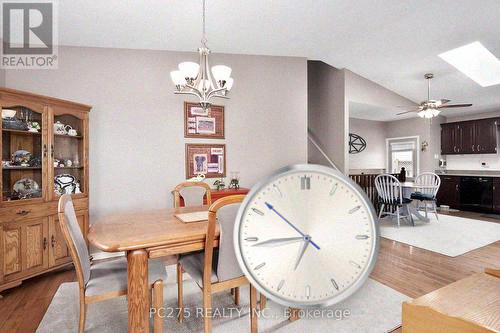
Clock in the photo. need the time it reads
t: 6:43:52
